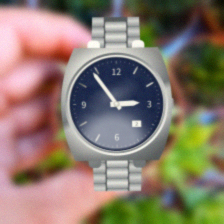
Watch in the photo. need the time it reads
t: 2:54
